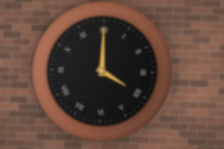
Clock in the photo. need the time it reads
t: 4:00
